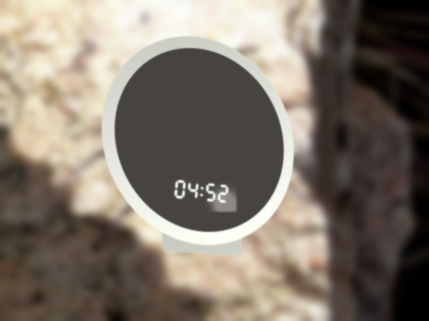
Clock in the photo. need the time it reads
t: 4:52
